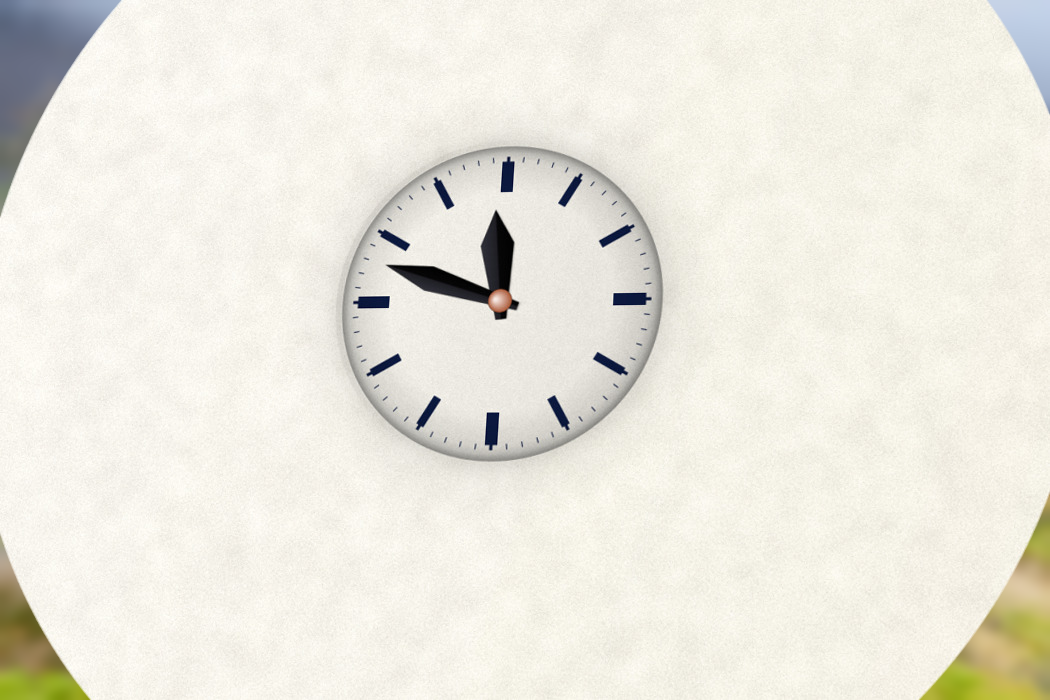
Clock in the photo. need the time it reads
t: 11:48
